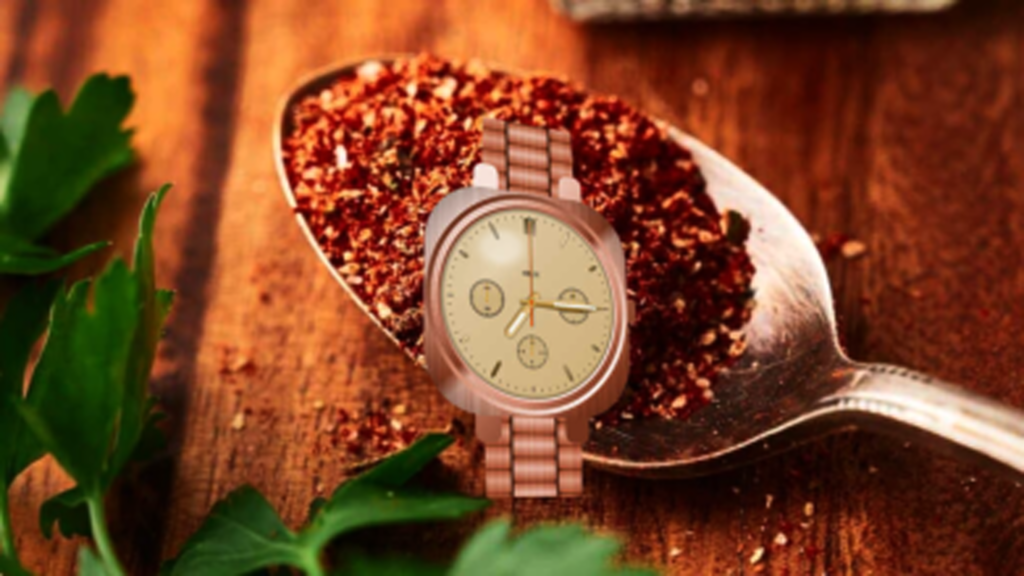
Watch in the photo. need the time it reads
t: 7:15
